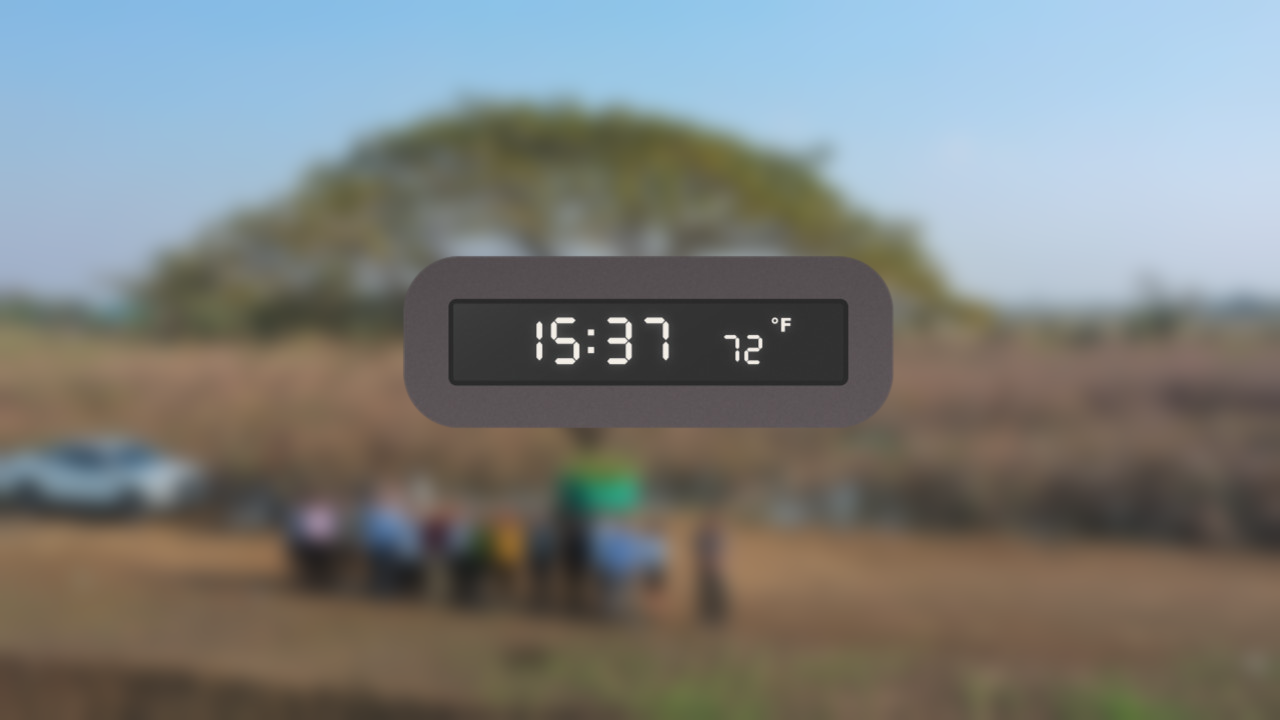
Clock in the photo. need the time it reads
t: 15:37
